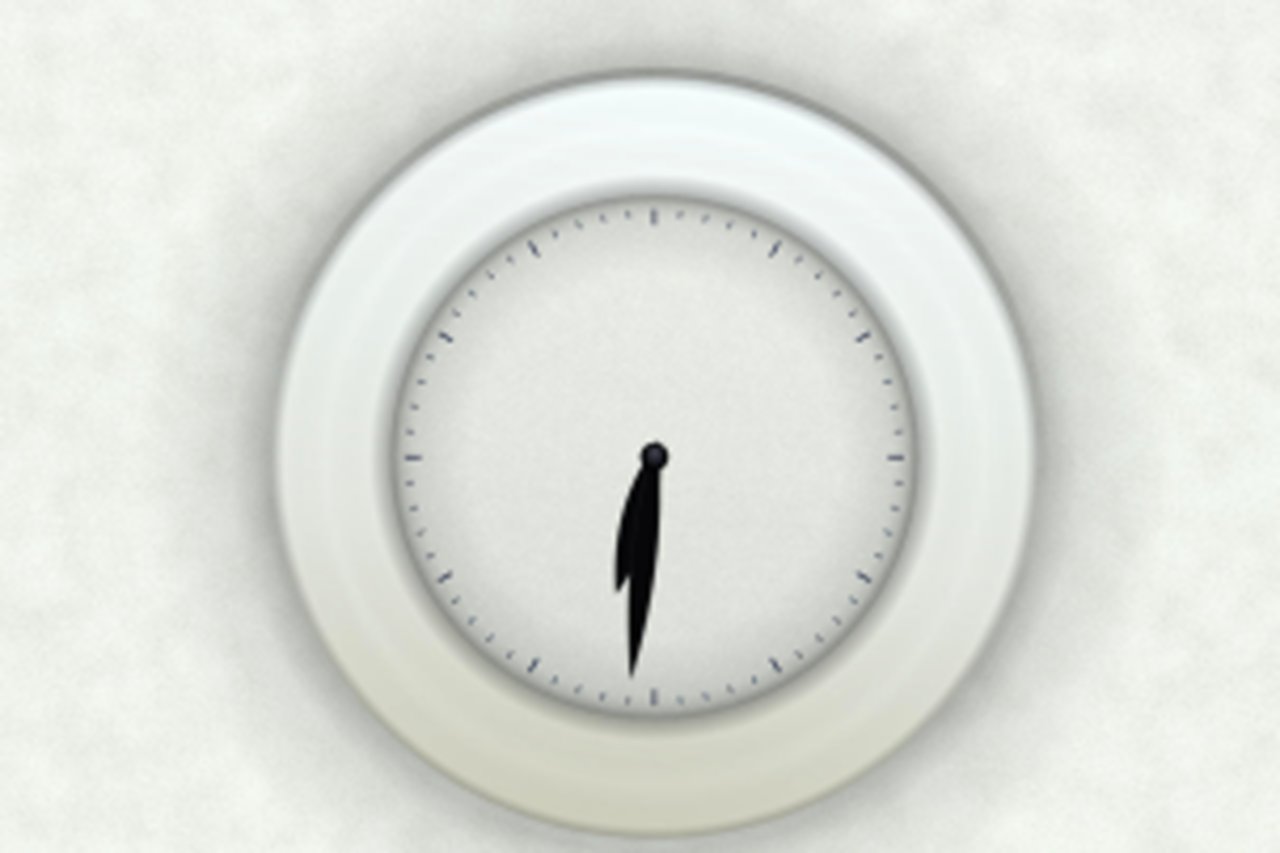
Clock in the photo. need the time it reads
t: 6:31
